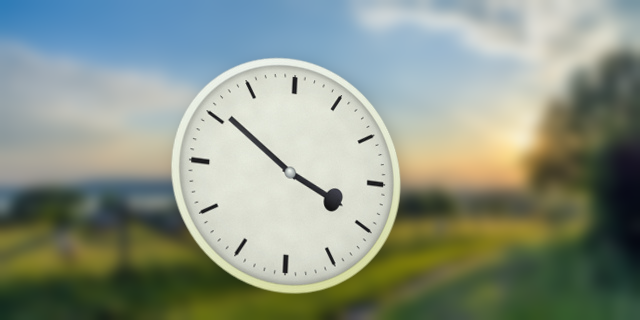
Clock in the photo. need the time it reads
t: 3:51
